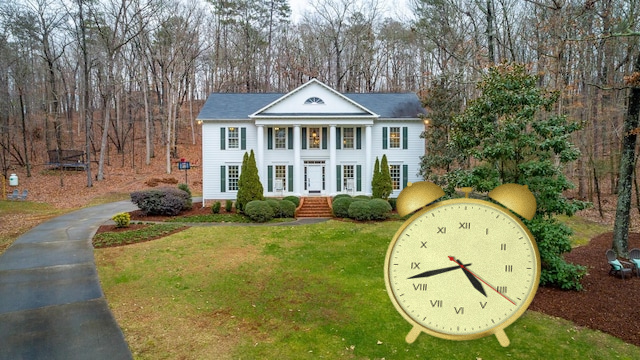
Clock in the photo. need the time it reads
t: 4:42:21
